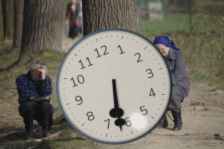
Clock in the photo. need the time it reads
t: 6:32
